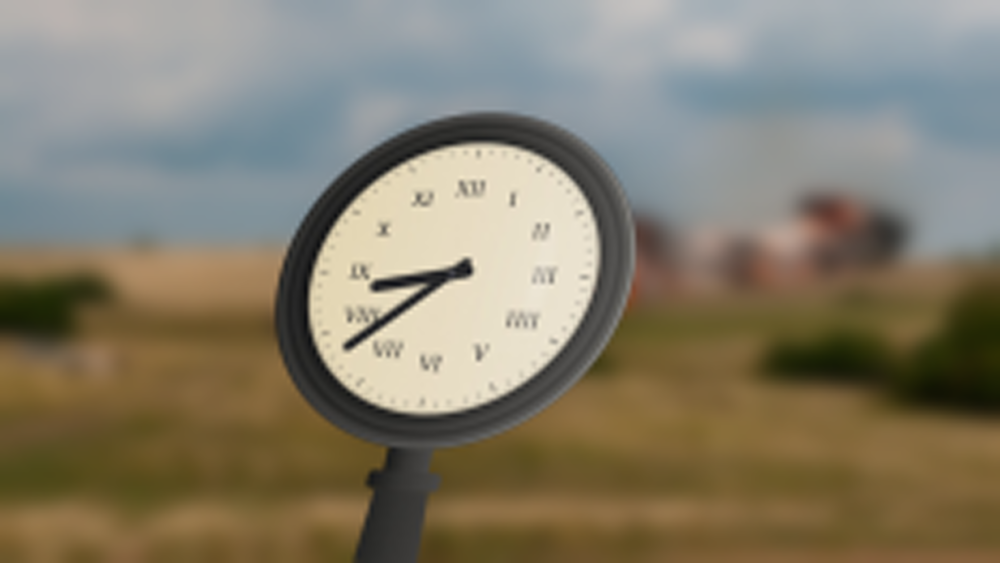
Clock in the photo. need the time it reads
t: 8:38
